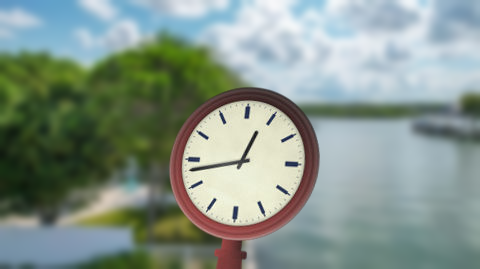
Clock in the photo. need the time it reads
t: 12:43
